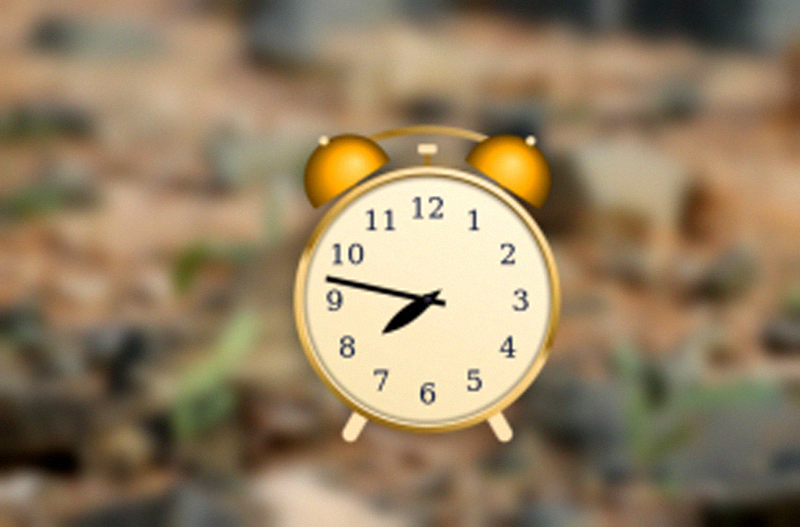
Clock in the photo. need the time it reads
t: 7:47
